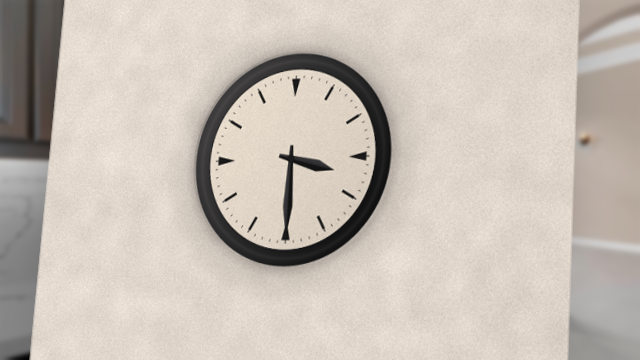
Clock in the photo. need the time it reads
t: 3:30
